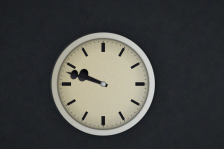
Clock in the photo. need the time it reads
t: 9:48
